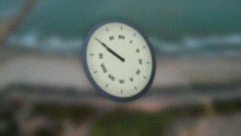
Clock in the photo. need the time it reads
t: 9:50
